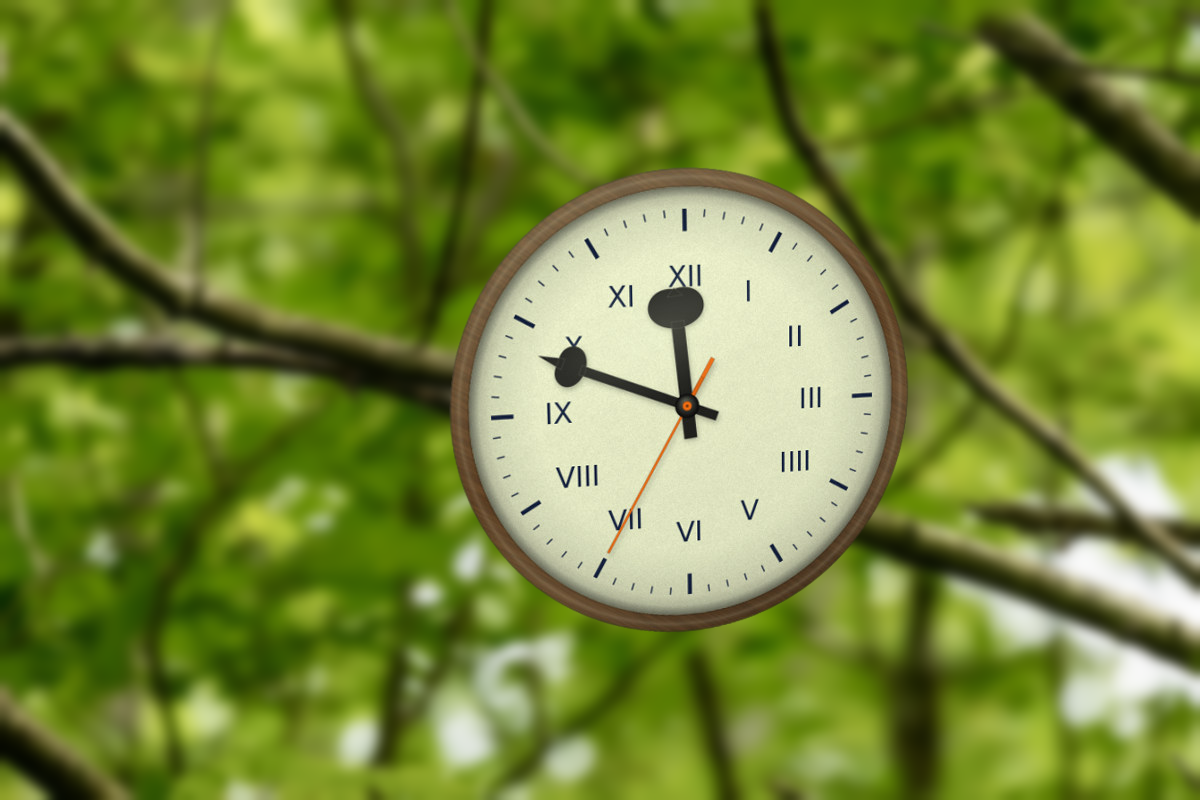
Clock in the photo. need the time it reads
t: 11:48:35
